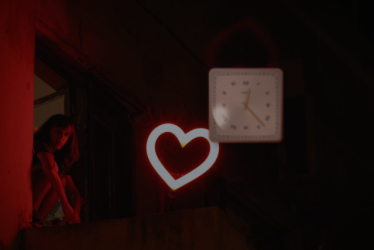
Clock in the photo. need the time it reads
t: 12:23
